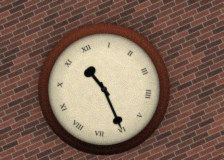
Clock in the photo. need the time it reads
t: 11:30
